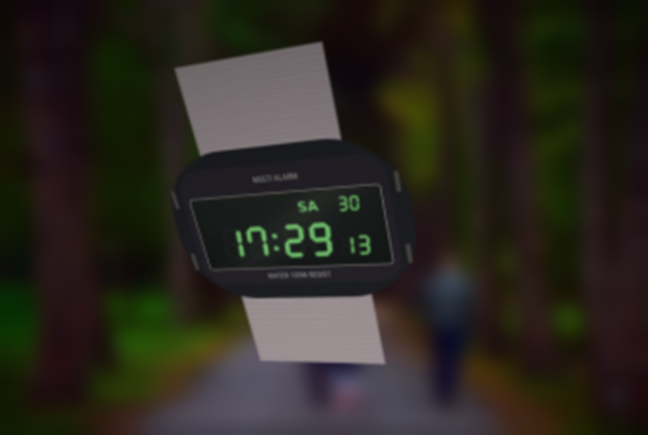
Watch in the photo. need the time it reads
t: 17:29:13
